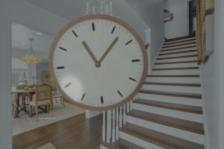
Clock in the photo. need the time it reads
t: 11:07
